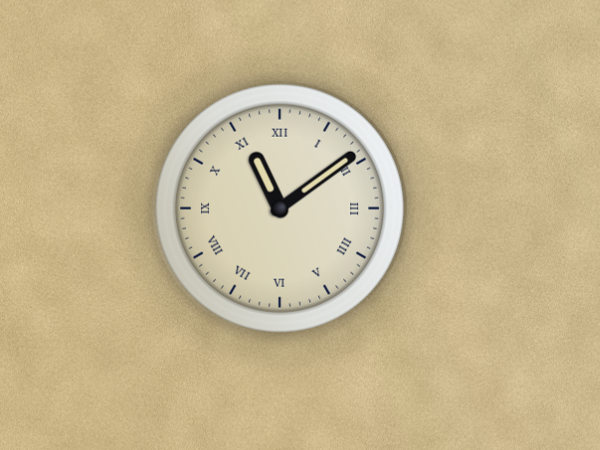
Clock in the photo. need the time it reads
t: 11:09
